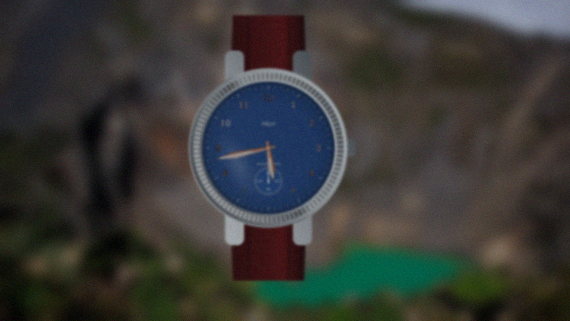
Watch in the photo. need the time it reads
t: 5:43
